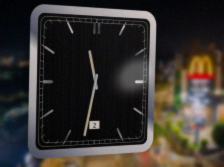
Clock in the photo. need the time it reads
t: 11:32
